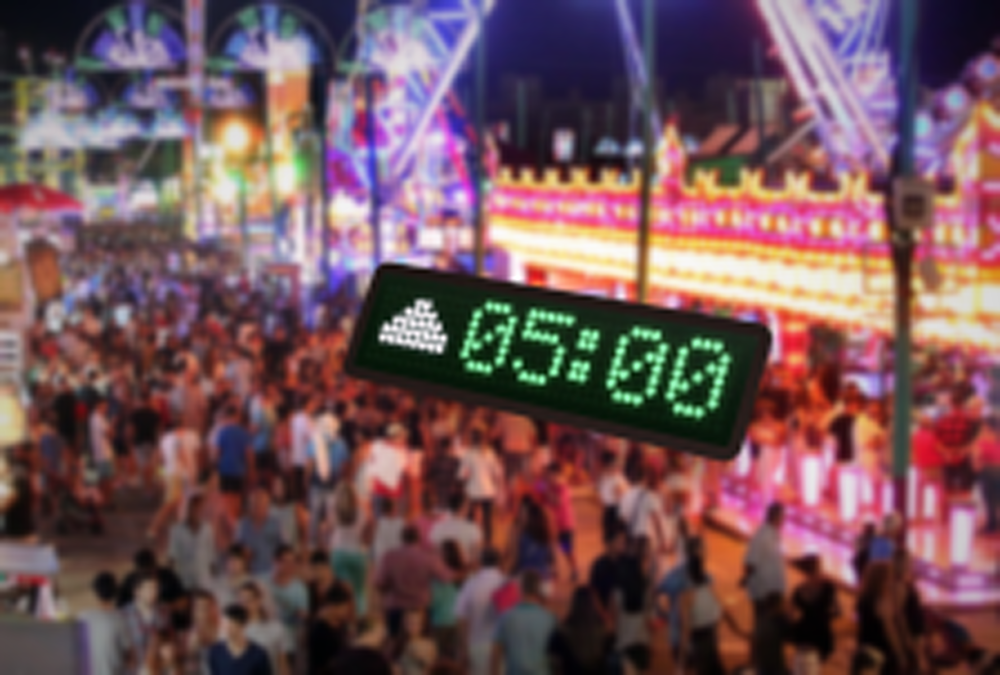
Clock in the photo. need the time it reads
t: 5:00
